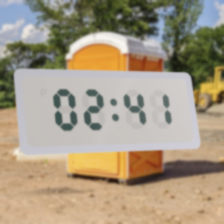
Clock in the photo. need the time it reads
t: 2:41
